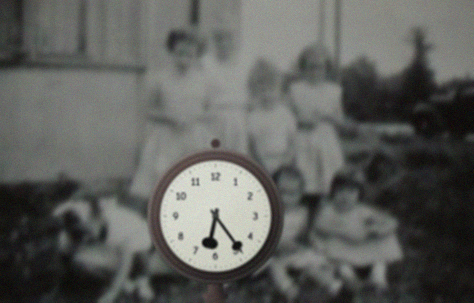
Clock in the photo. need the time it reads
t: 6:24
